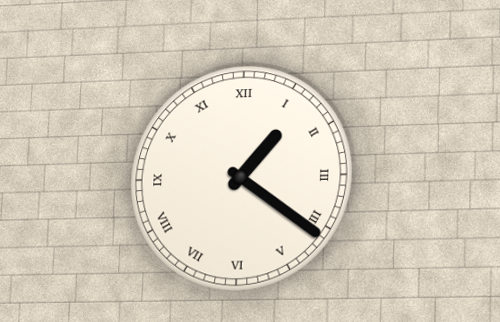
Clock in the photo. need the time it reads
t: 1:21
